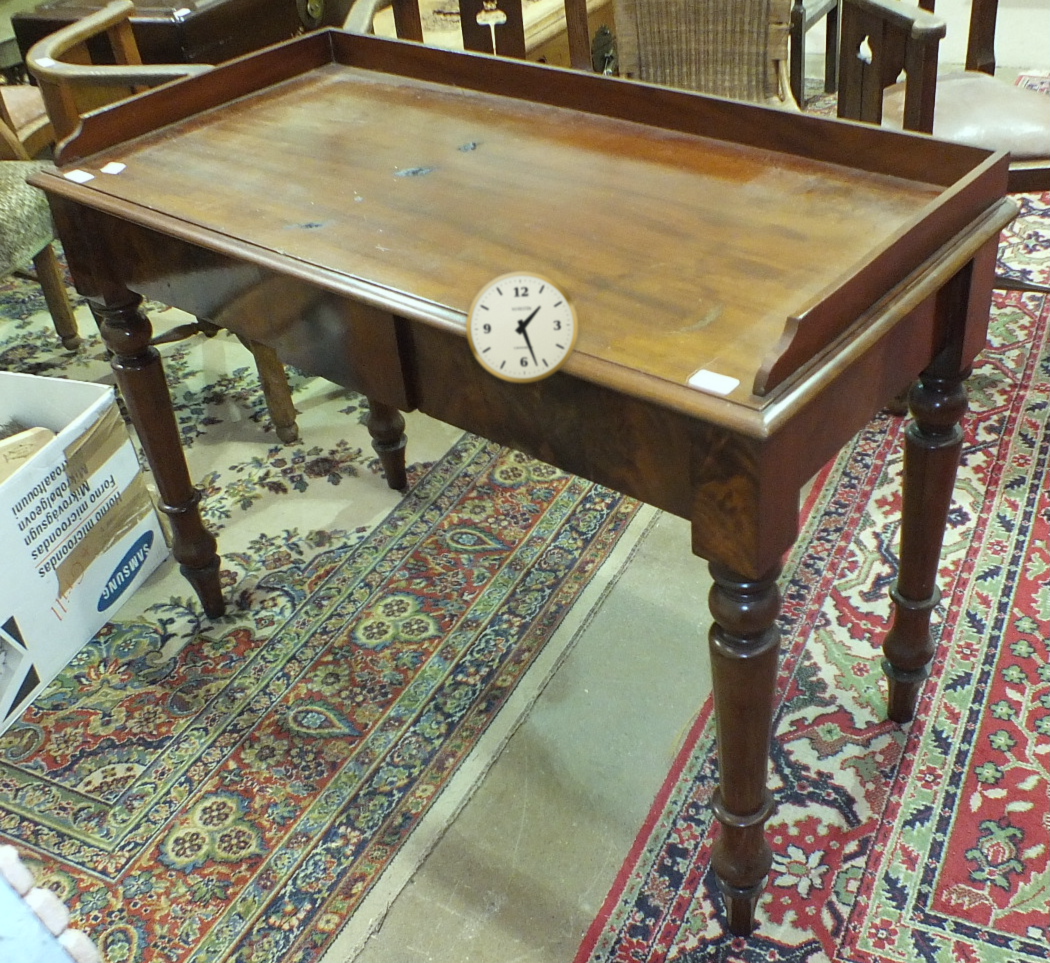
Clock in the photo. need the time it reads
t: 1:27
